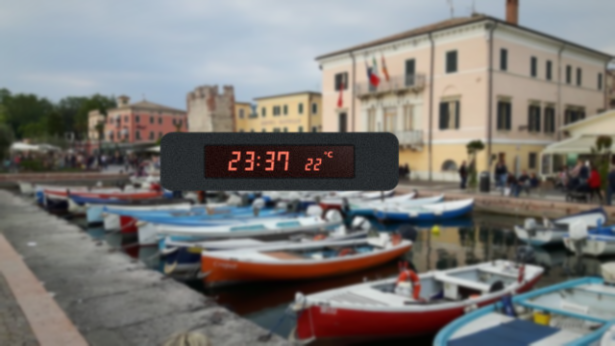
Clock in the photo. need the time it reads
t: 23:37
